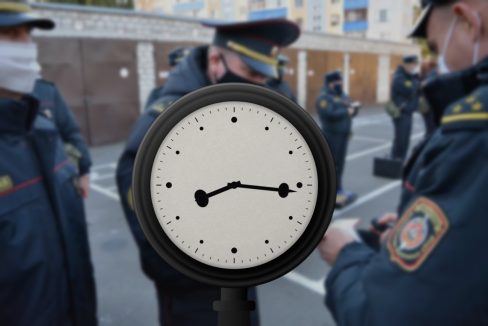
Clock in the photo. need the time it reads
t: 8:16
